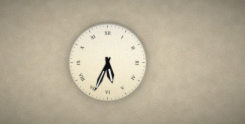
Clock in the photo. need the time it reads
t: 5:34
